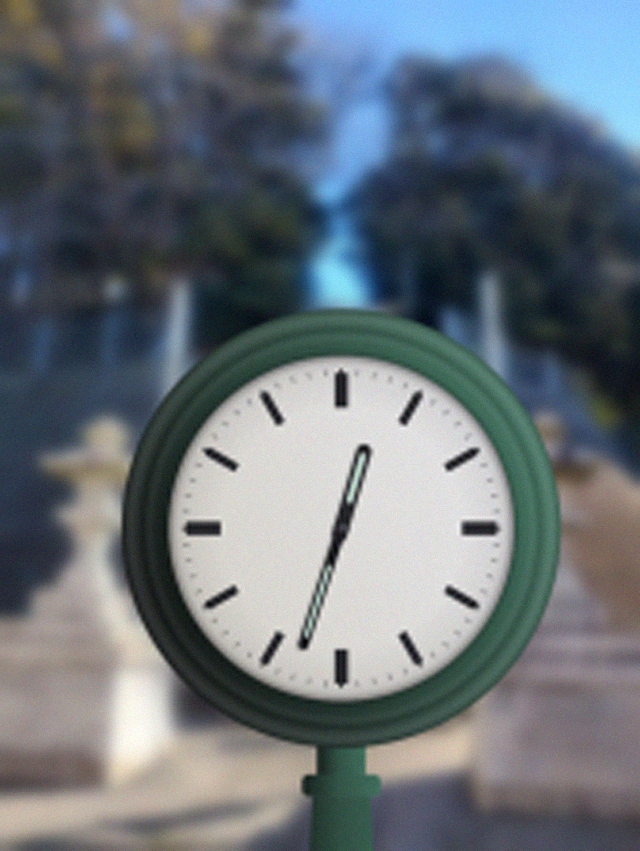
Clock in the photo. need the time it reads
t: 12:33
